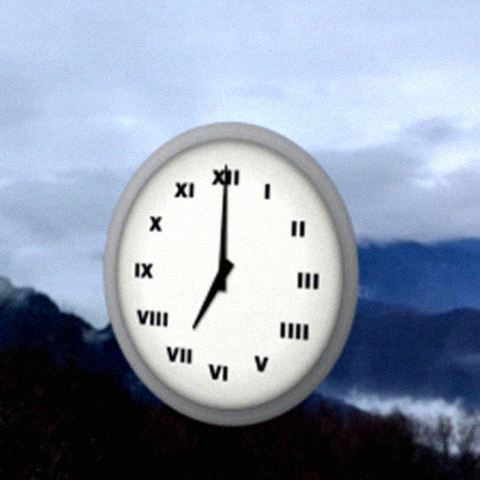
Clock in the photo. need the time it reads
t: 7:00
